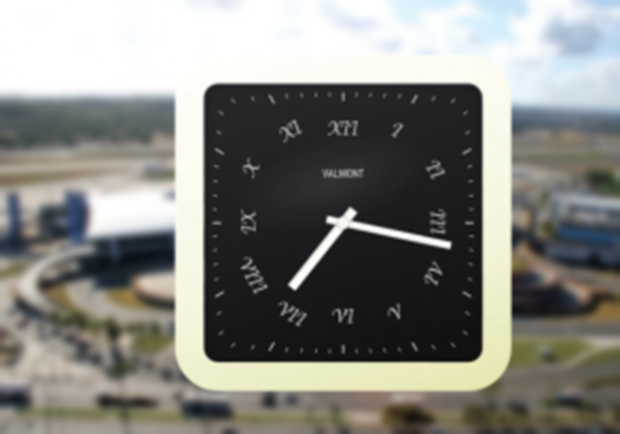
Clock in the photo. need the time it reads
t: 7:17
